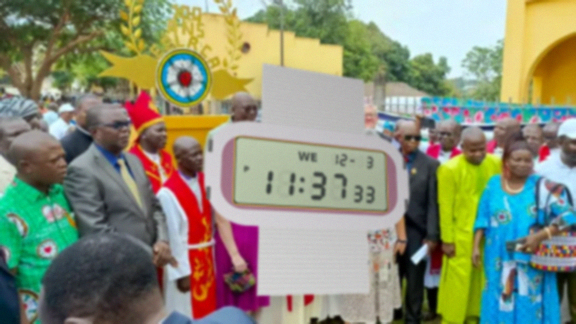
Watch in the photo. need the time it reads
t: 11:37:33
